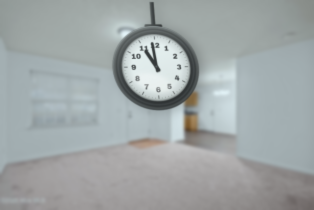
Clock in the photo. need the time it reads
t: 10:59
